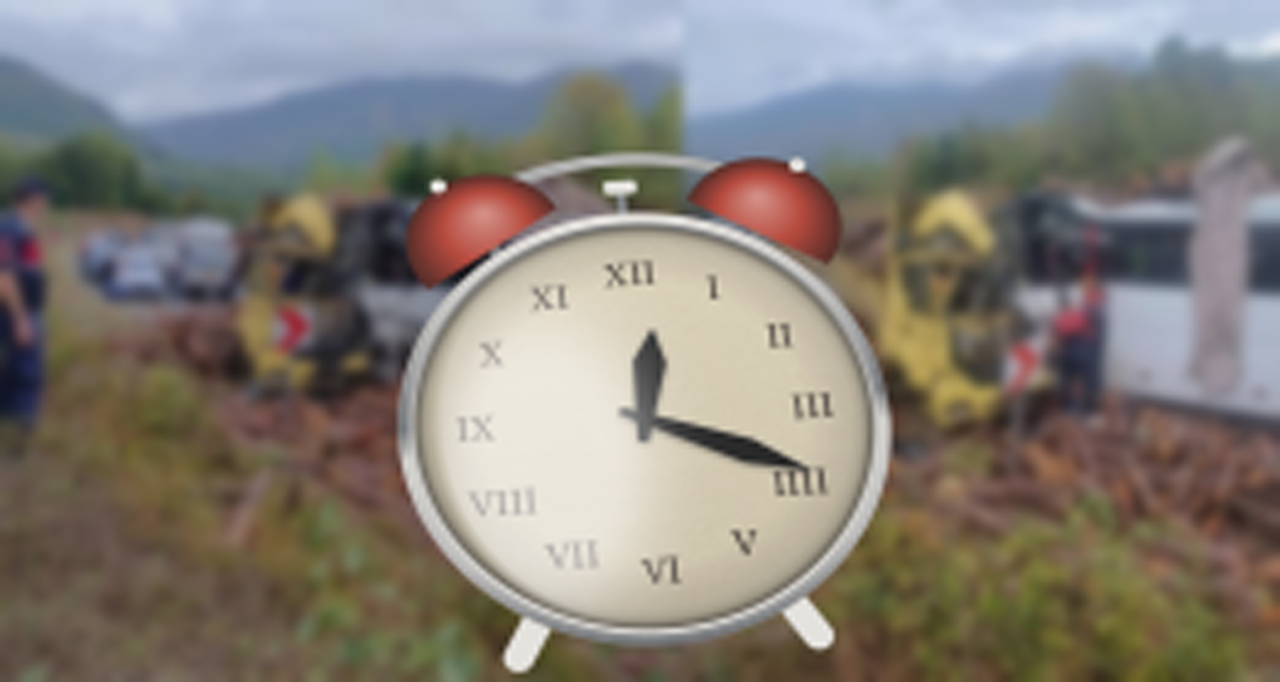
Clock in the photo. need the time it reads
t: 12:19
